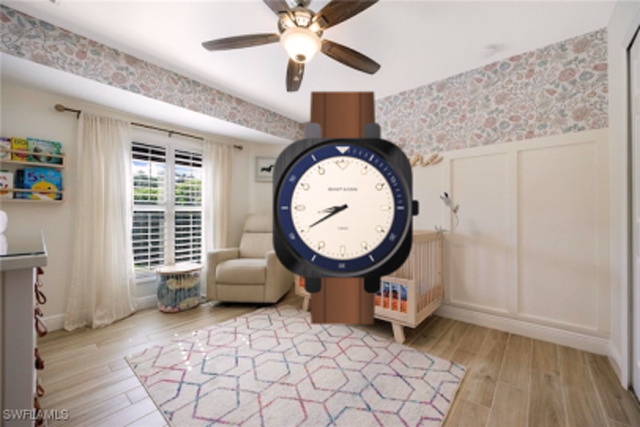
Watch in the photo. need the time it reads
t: 8:40
